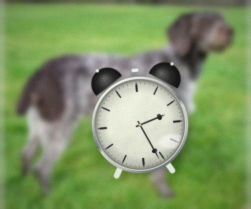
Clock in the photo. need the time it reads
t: 2:26
